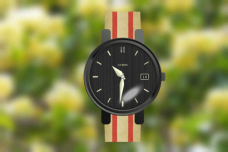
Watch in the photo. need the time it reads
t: 10:31
